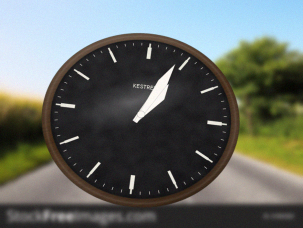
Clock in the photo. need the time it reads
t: 1:04
